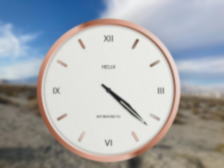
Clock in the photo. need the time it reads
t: 4:22
